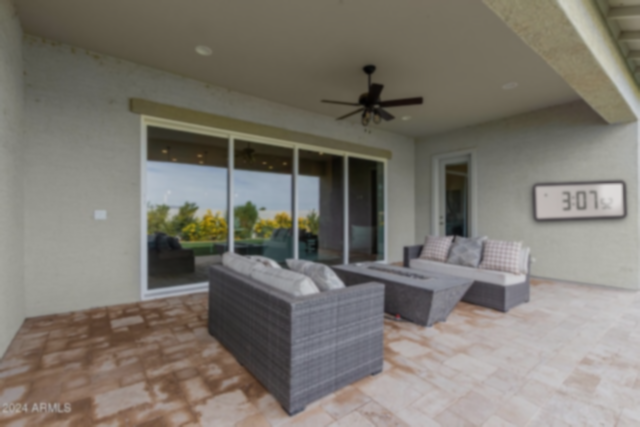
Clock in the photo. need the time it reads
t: 3:07
